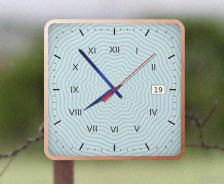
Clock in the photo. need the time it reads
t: 7:53:08
